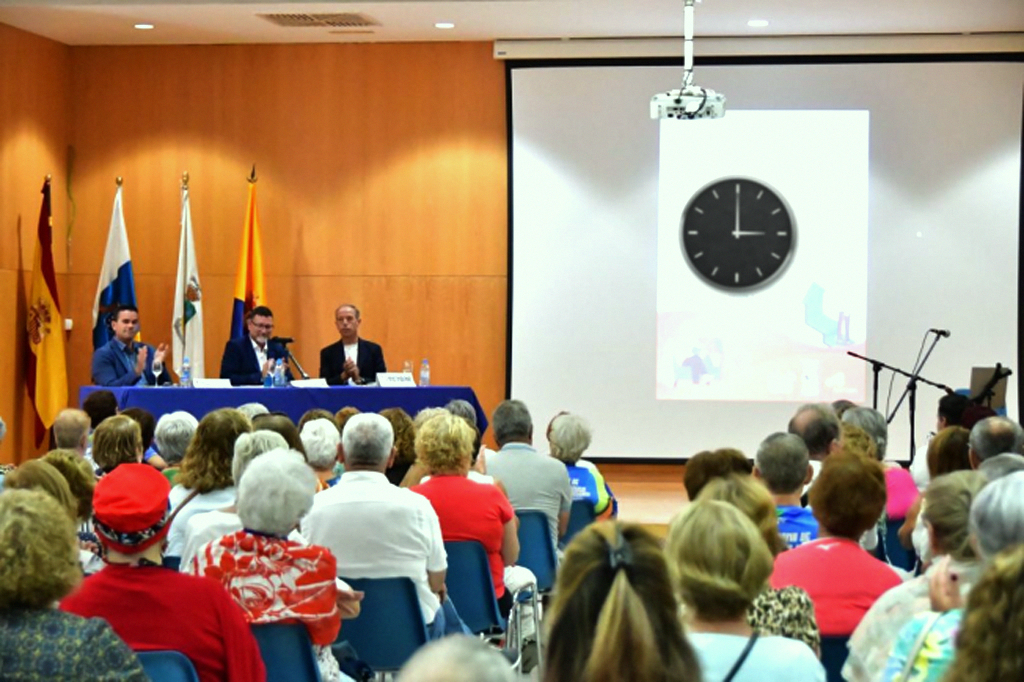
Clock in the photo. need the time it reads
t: 3:00
